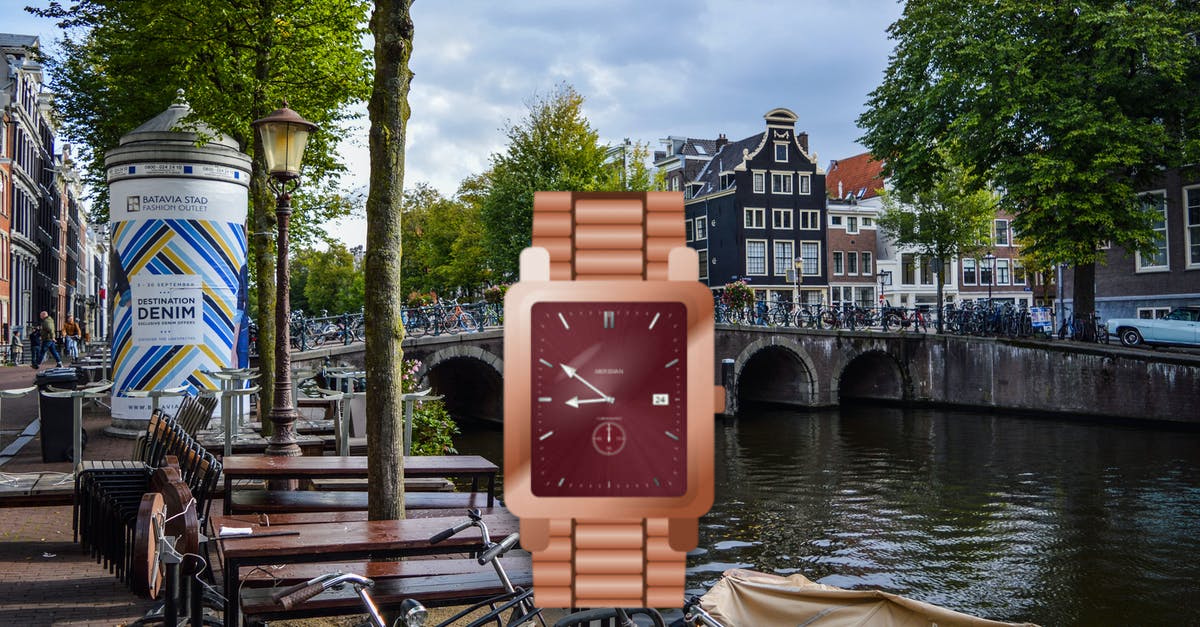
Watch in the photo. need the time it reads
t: 8:51
